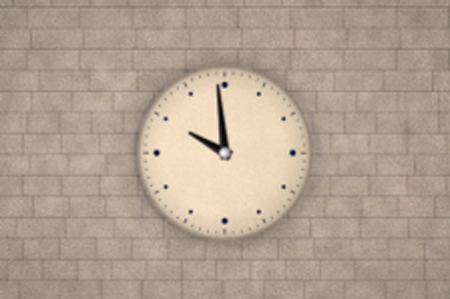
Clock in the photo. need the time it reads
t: 9:59
